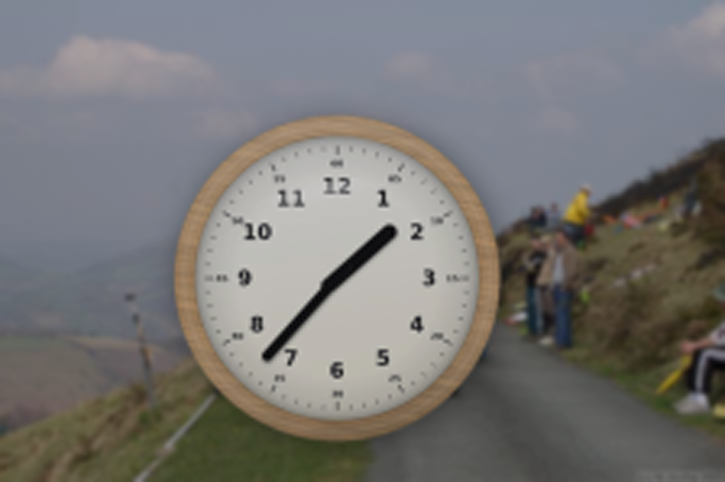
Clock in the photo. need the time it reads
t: 1:37
